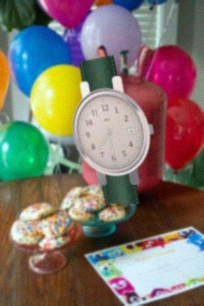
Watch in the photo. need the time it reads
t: 7:30
